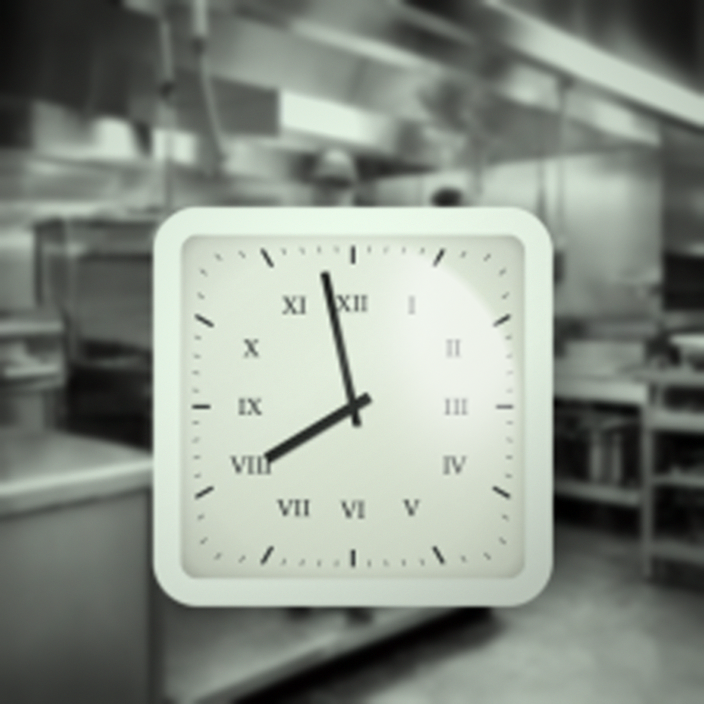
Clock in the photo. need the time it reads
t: 7:58
